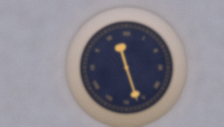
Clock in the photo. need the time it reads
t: 11:27
